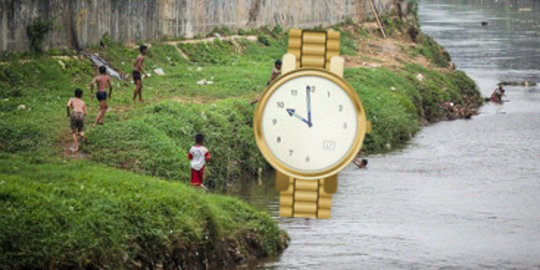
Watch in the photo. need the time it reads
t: 9:59
